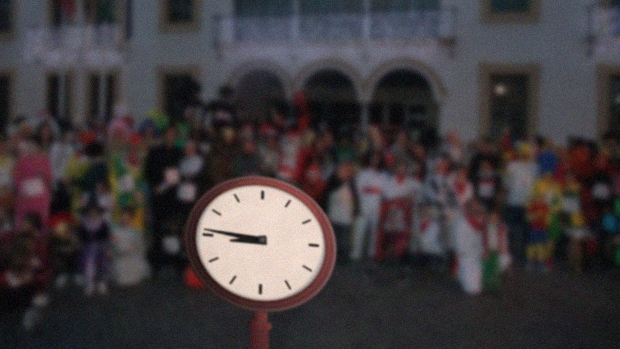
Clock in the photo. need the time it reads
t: 8:46
